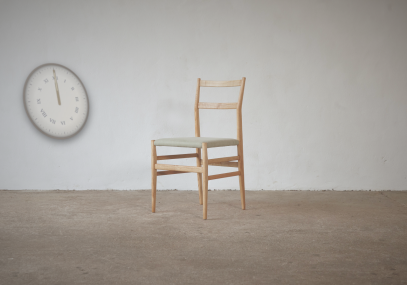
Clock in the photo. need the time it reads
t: 12:00
